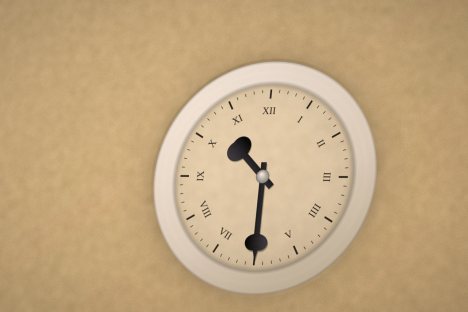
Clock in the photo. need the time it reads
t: 10:30
